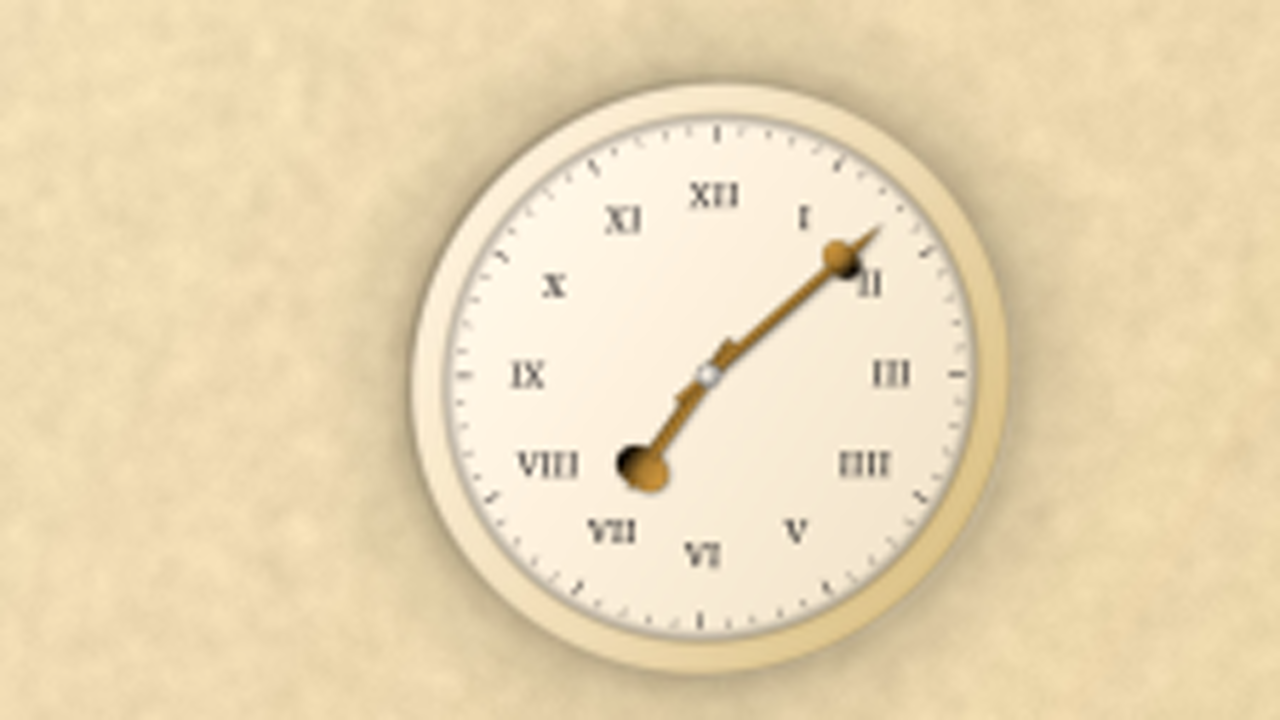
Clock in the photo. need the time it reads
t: 7:08
